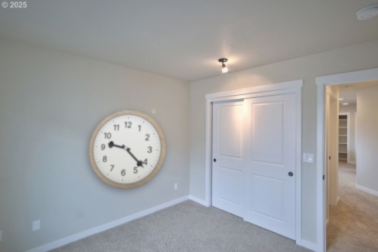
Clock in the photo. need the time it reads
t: 9:22
